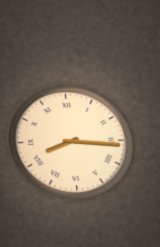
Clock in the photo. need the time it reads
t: 8:16
